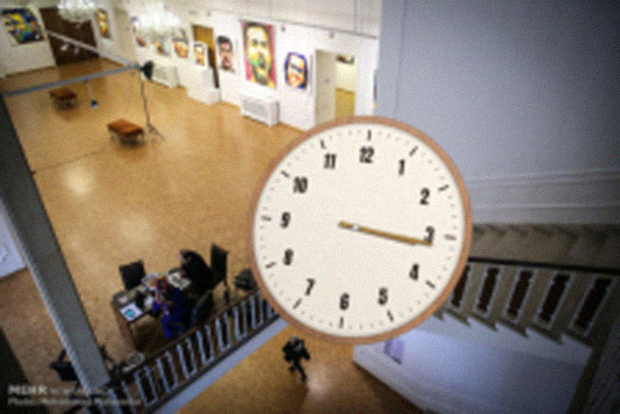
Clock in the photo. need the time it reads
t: 3:16
